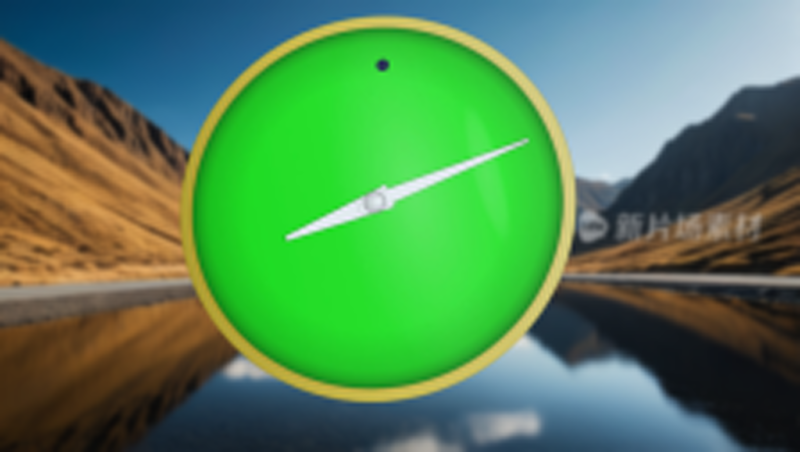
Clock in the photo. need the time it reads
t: 8:11
